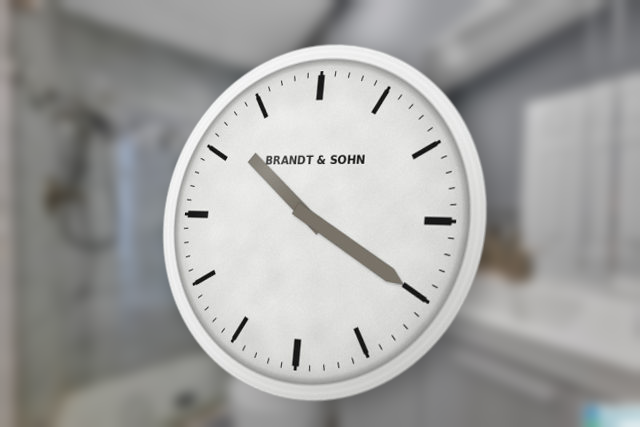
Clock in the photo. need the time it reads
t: 10:20
